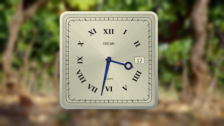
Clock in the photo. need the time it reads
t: 3:32
